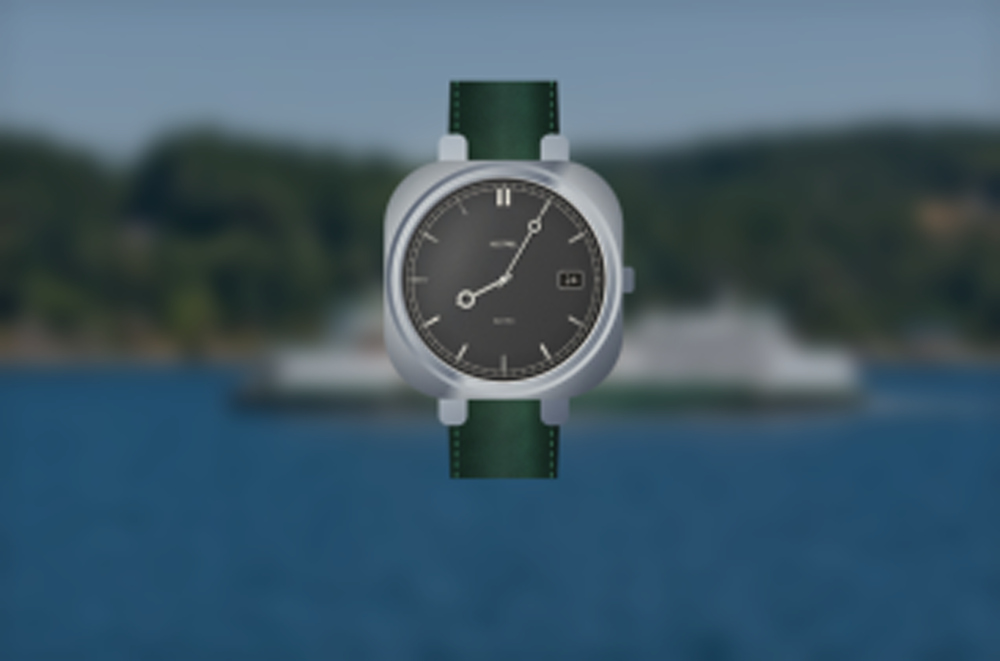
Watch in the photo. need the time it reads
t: 8:05
